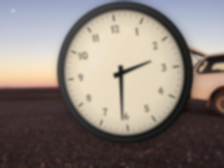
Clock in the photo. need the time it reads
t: 2:31
